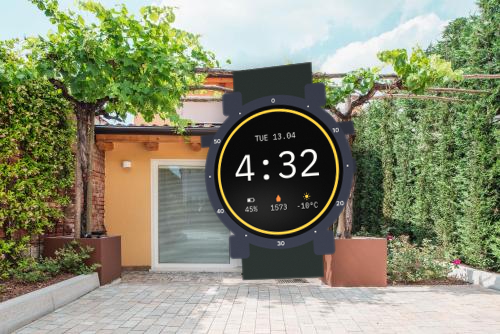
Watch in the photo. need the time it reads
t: 4:32
